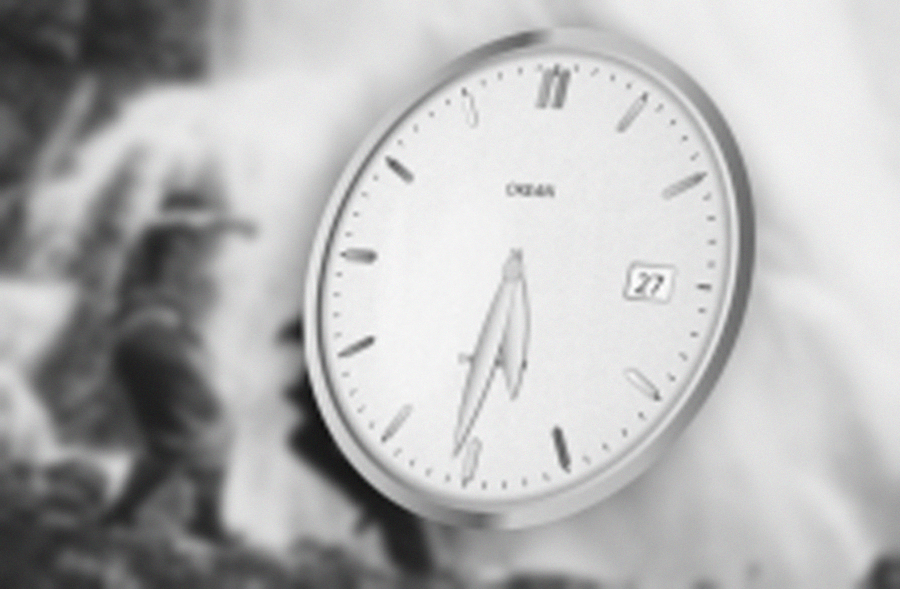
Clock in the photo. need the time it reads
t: 5:31
